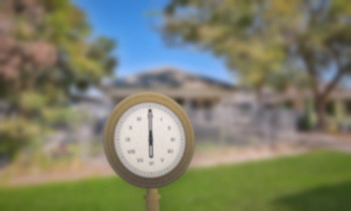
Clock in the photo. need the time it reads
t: 6:00
